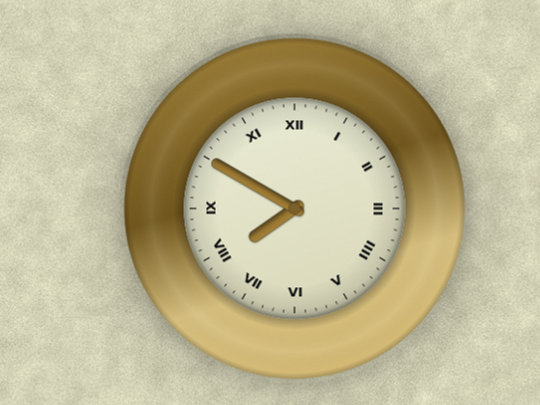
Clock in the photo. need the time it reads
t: 7:50
